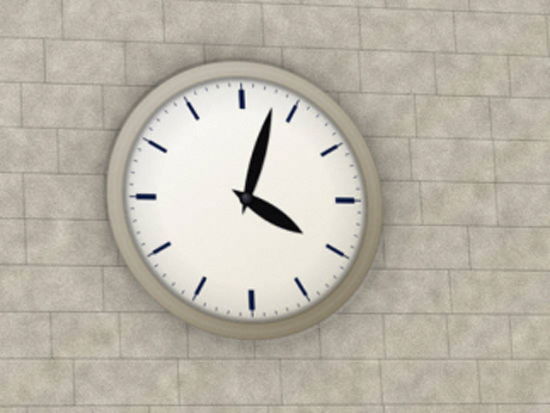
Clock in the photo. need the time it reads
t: 4:03
